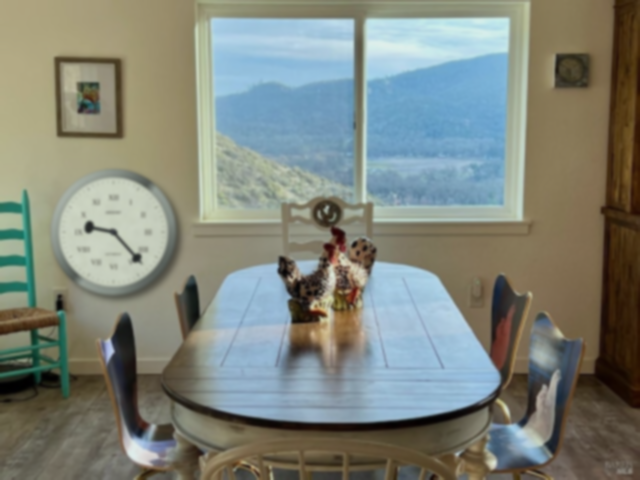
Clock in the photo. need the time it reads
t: 9:23
